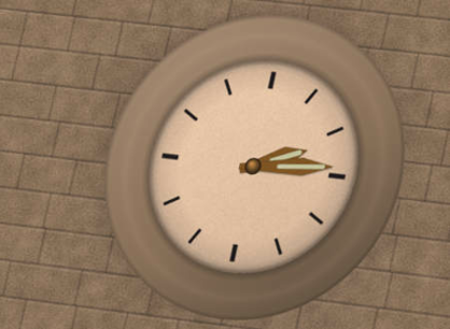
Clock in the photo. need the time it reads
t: 2:14
